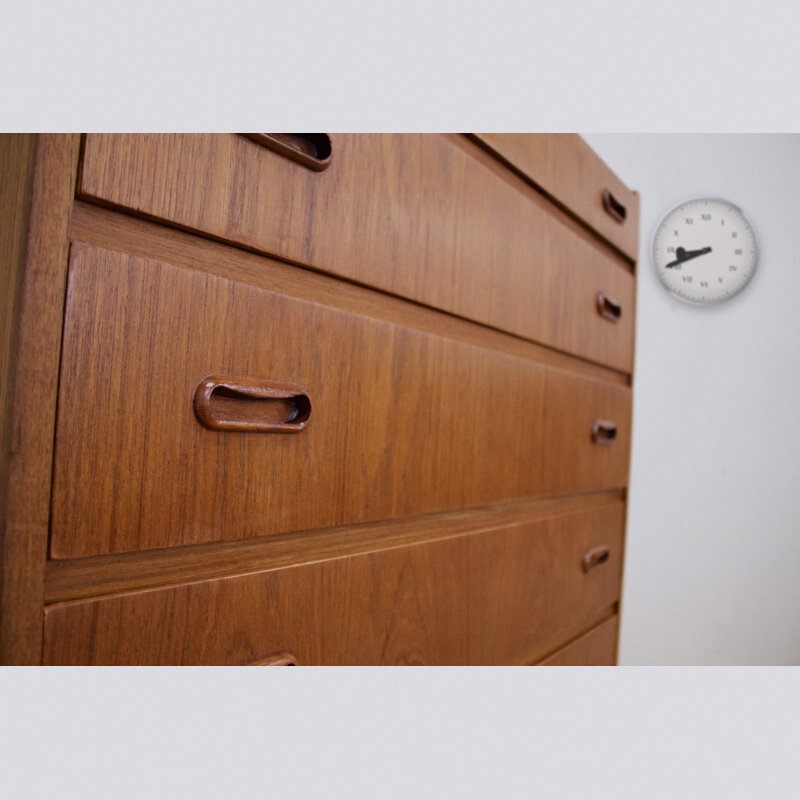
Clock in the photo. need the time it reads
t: 8:41
